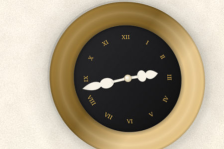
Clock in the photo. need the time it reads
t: 2:43
